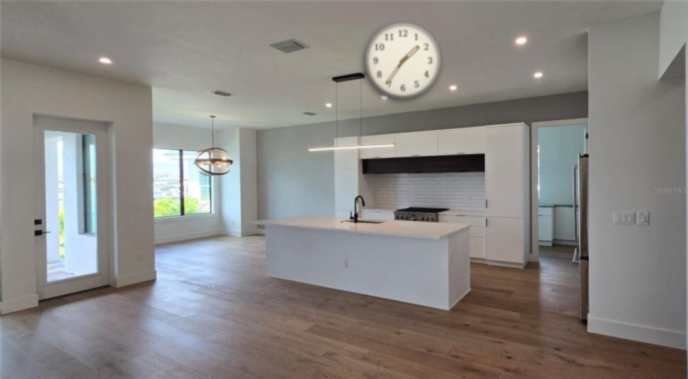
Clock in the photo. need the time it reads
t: 1:36
